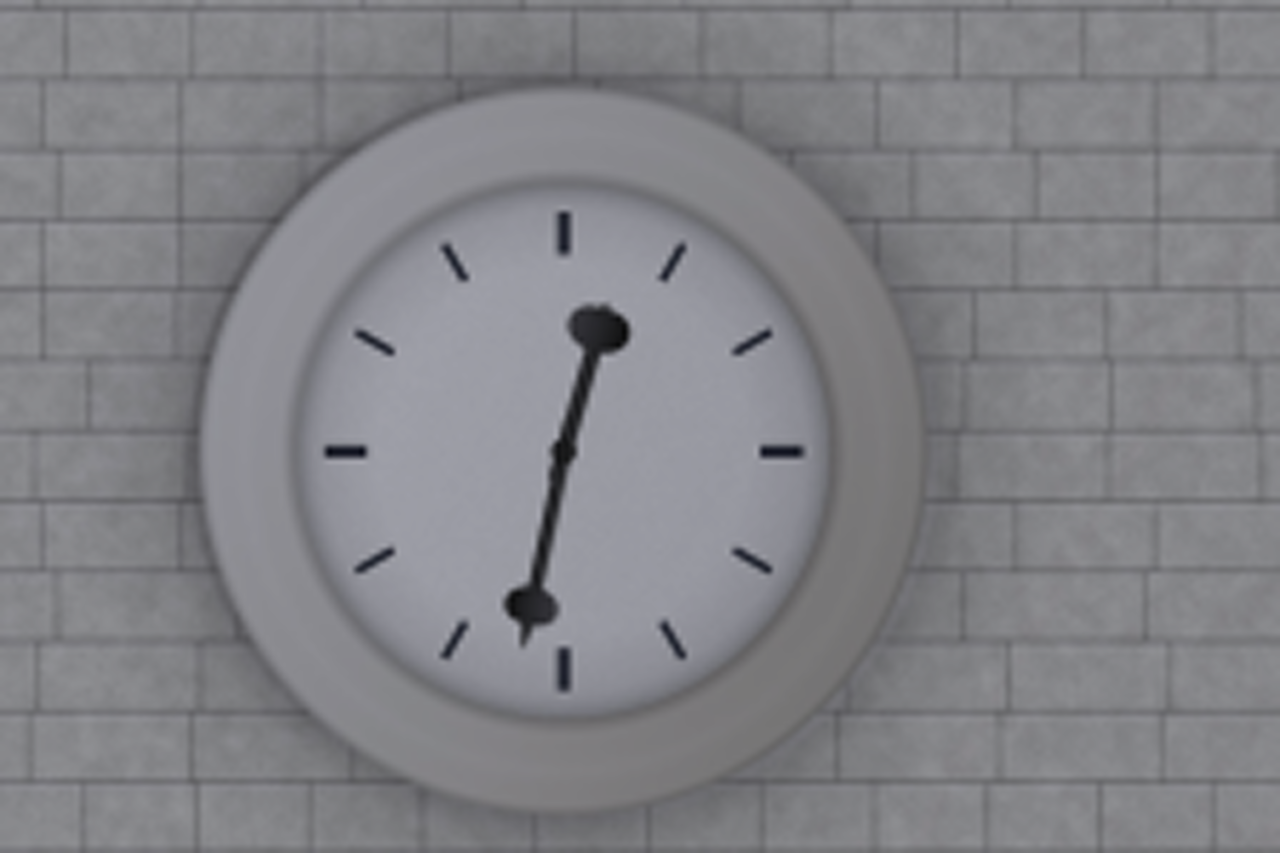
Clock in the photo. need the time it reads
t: 12:32
